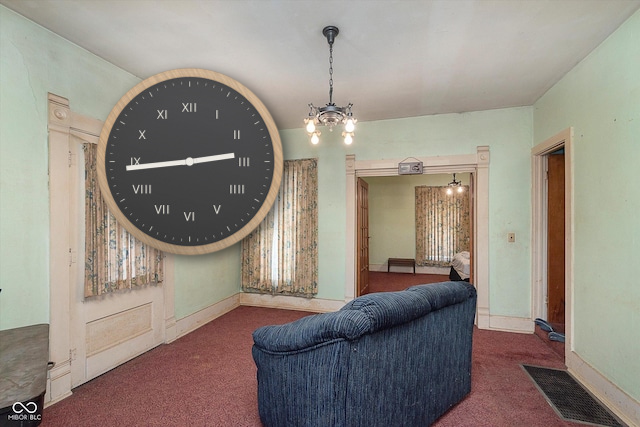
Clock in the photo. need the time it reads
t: 2:44
